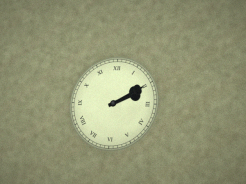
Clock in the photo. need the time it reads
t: 2:10
